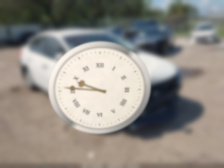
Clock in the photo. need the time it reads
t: 9:46
